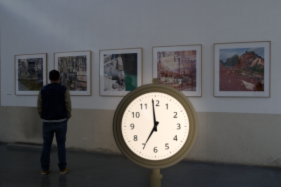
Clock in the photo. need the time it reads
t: 6:59
